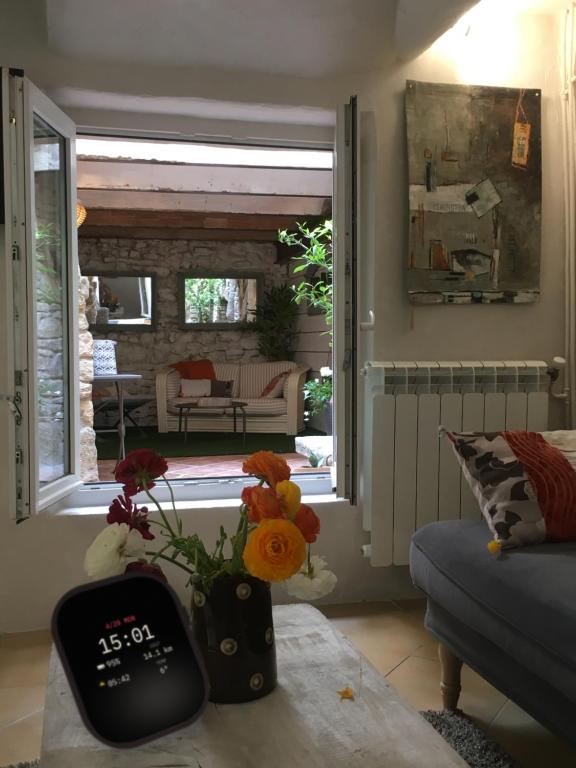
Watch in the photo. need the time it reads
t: 15:01
